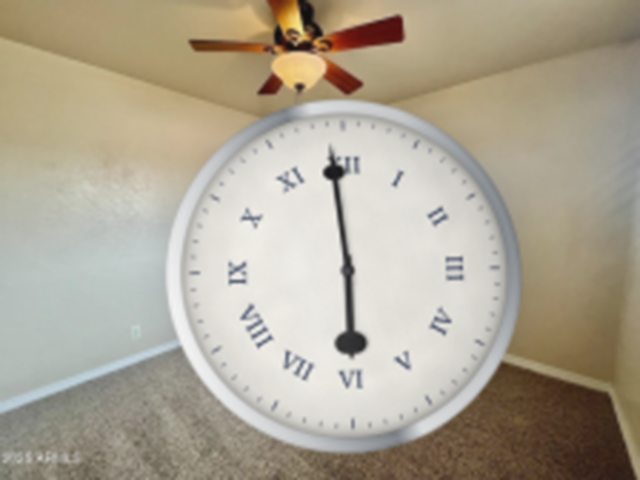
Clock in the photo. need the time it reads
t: 5:59
